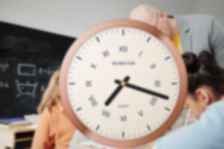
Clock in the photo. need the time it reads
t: 7:18
